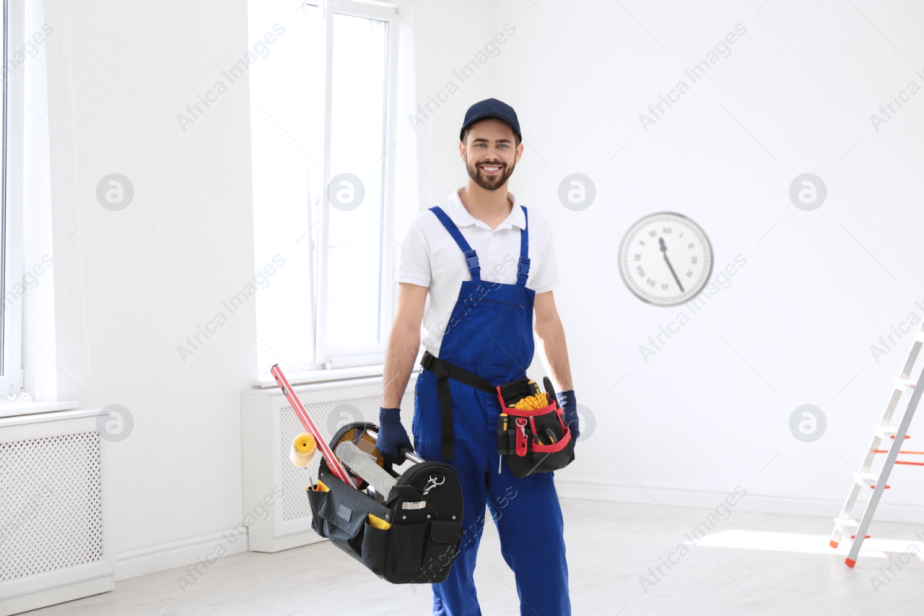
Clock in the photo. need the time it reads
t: 11:25
